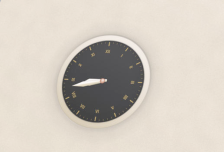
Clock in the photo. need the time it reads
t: 8:43
